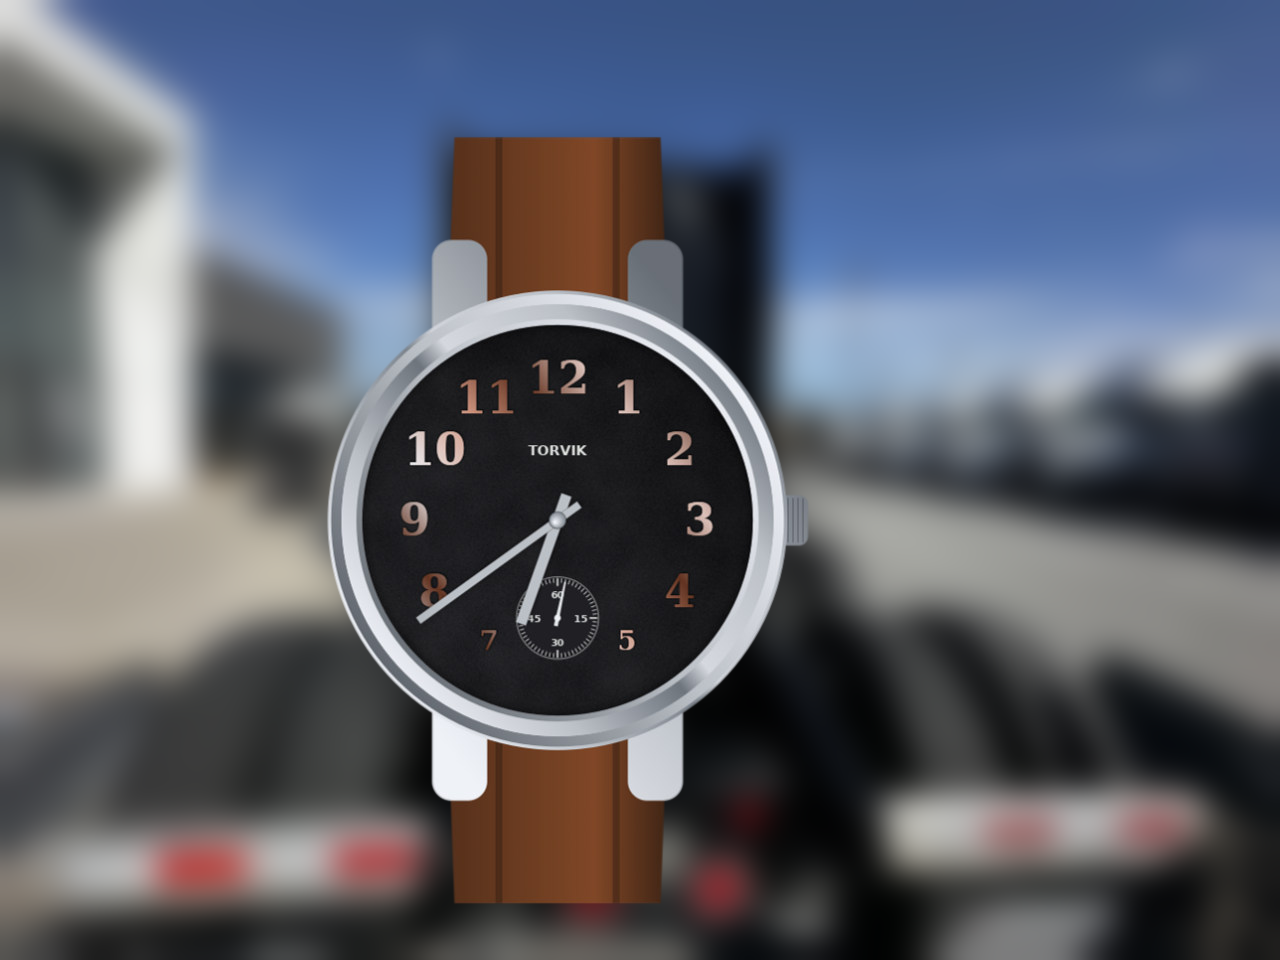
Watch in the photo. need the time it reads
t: 6:39:02
